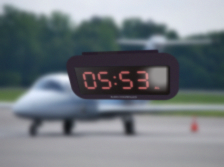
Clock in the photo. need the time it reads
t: 5:53
